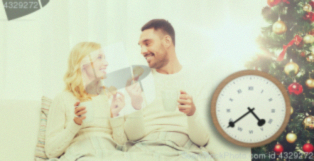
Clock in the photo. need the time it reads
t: 4:39
